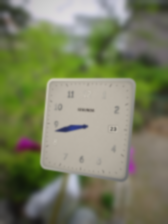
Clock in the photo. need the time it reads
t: 8:43
